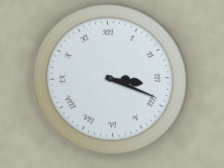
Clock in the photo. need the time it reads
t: 3:19
